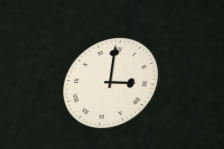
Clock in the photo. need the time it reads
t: 2:59
